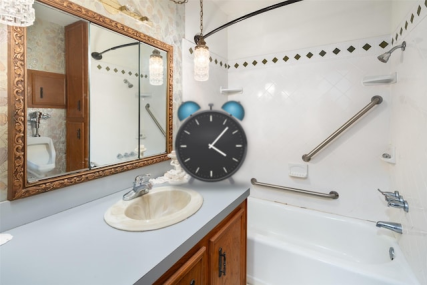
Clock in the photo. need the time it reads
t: 4:07
